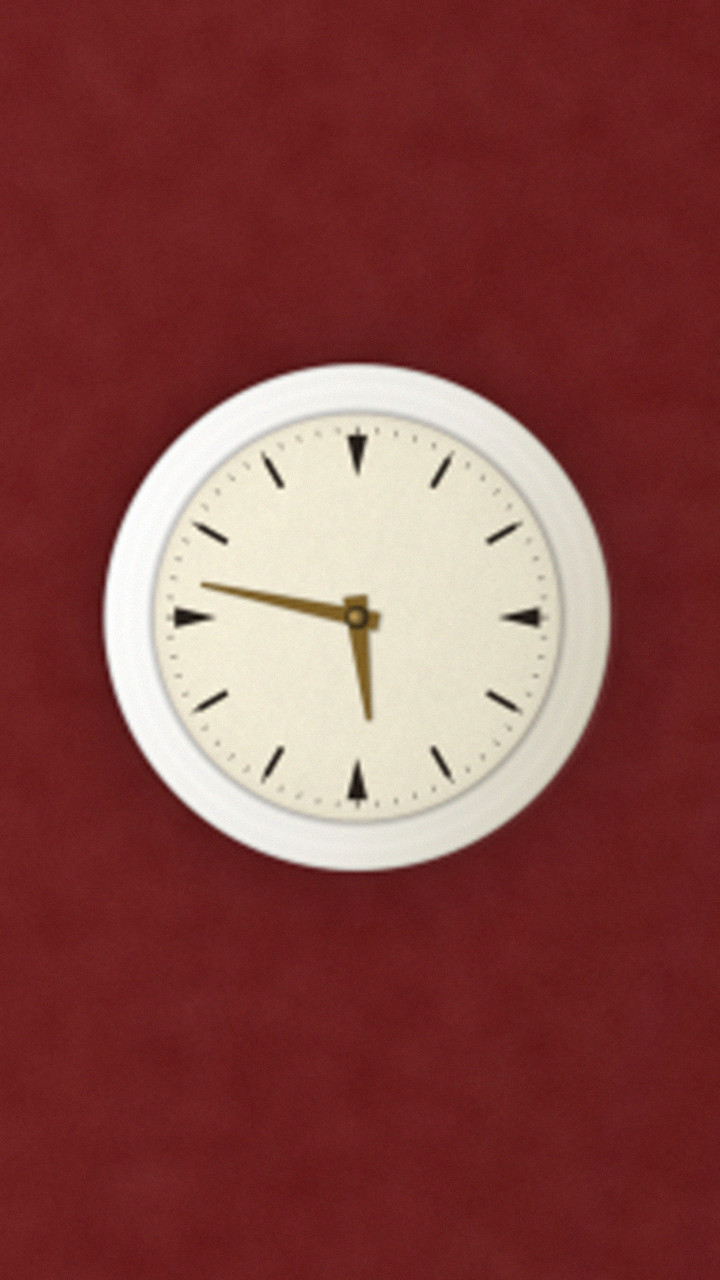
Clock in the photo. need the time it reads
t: 5:47
